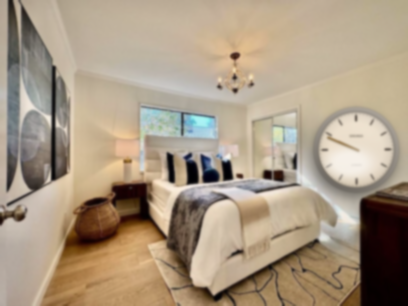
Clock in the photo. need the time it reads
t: 9:49
